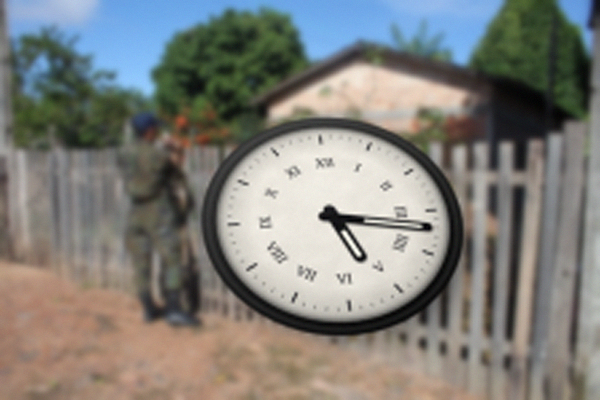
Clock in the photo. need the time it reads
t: 5:17
